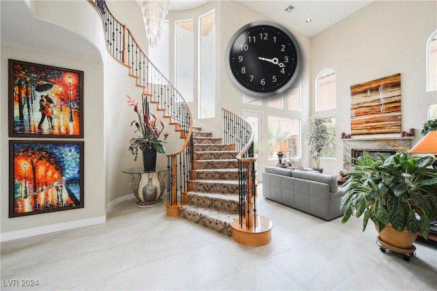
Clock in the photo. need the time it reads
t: 3:18
